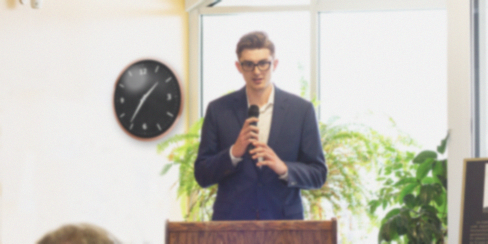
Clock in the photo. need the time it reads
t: 1:36
